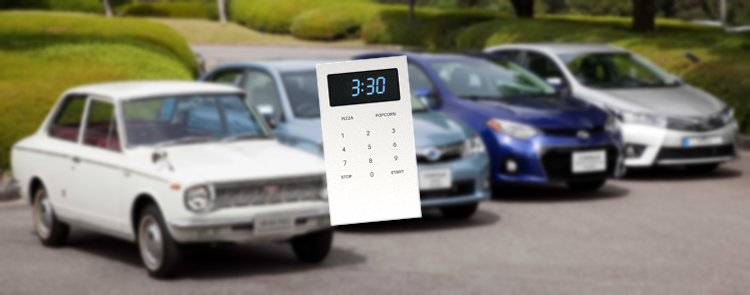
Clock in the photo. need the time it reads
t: 3:30
